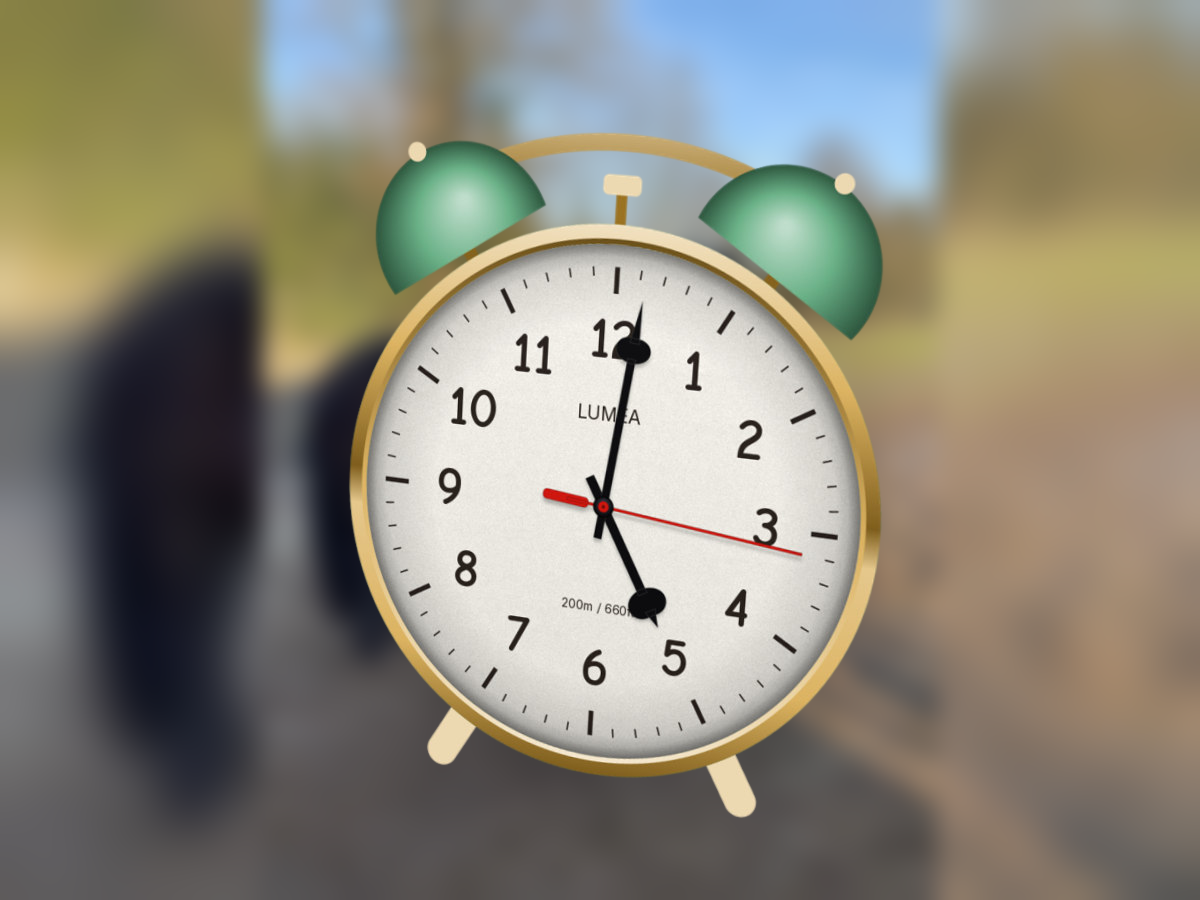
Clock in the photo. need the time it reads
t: 5:01:16
